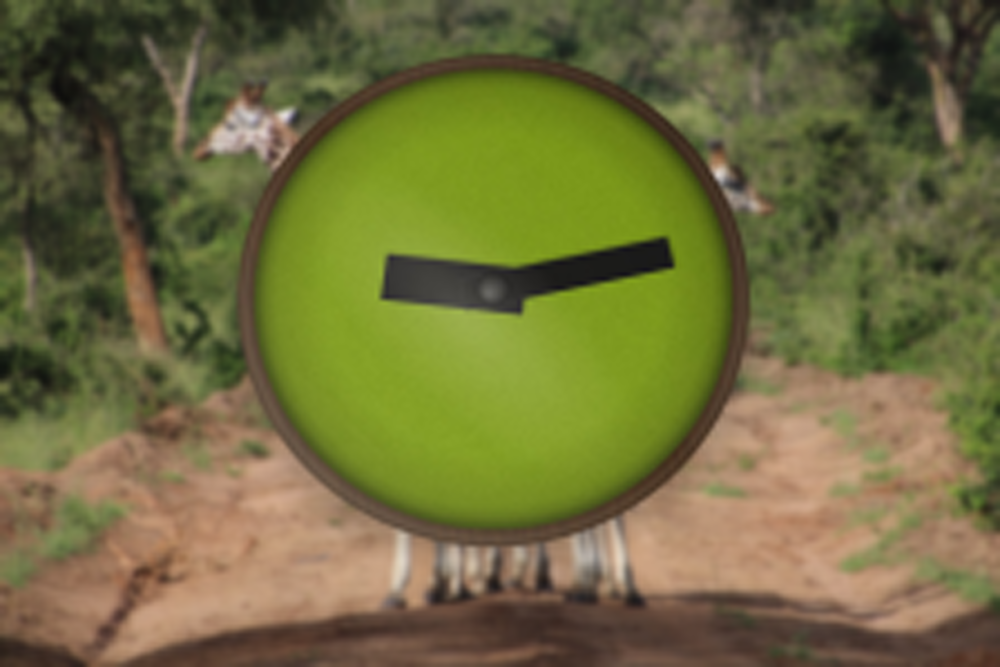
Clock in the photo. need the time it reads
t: 9:13
